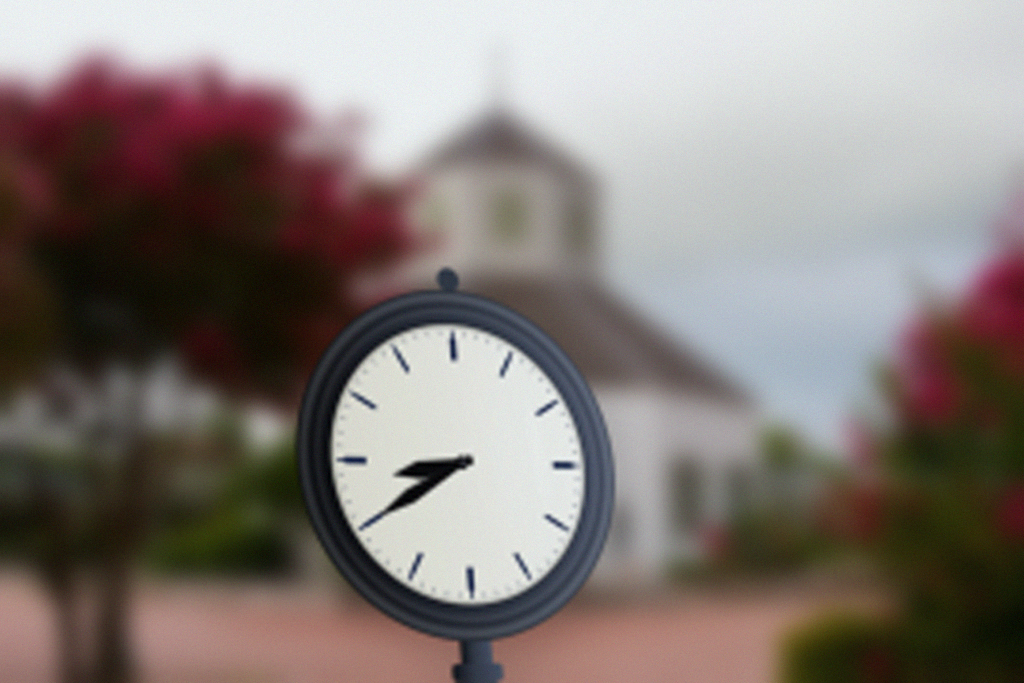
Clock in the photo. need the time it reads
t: 8:40
